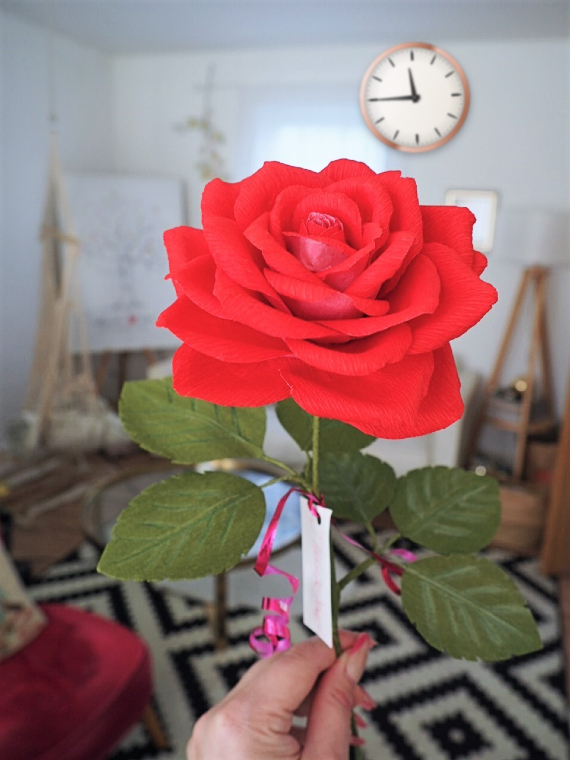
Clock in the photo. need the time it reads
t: 11:45
